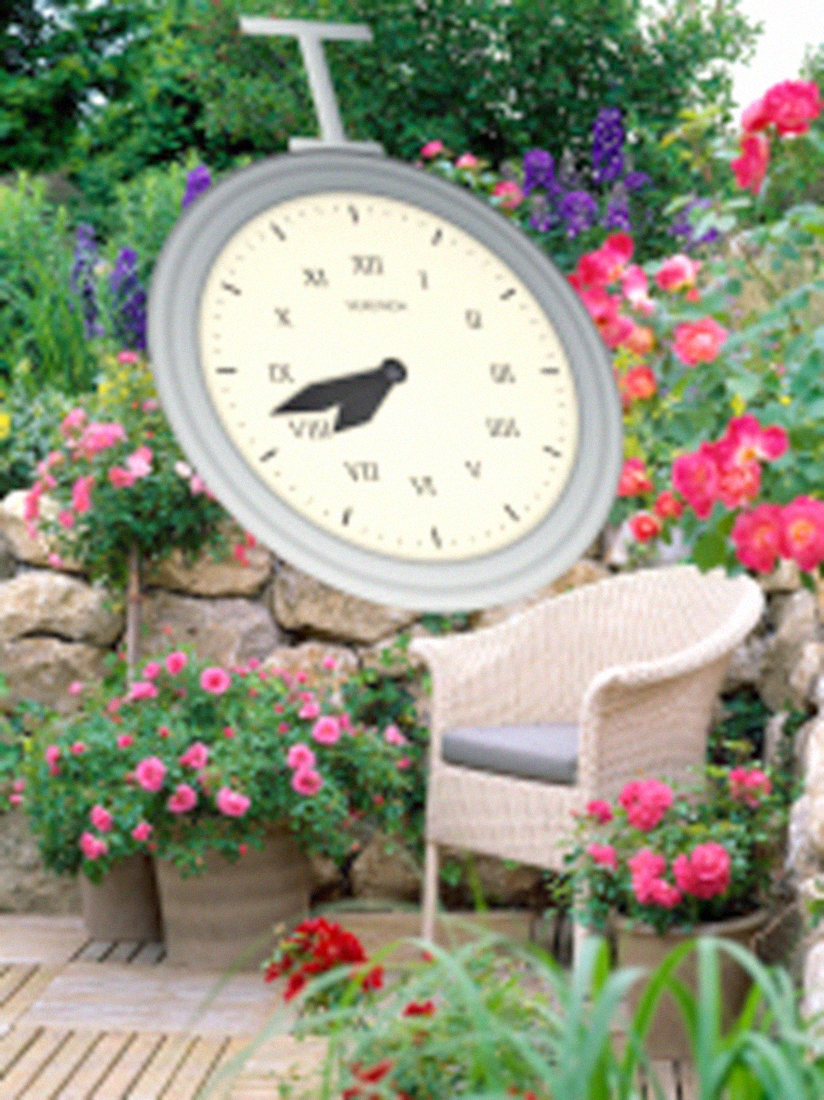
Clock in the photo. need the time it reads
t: 7:42
